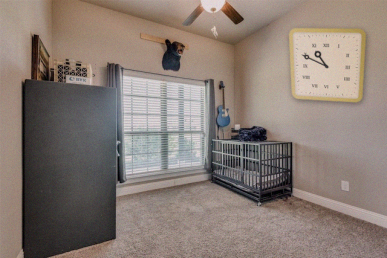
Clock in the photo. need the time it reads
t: 10:49
